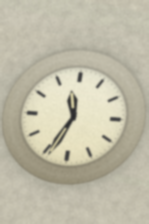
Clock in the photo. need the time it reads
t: 11:34
